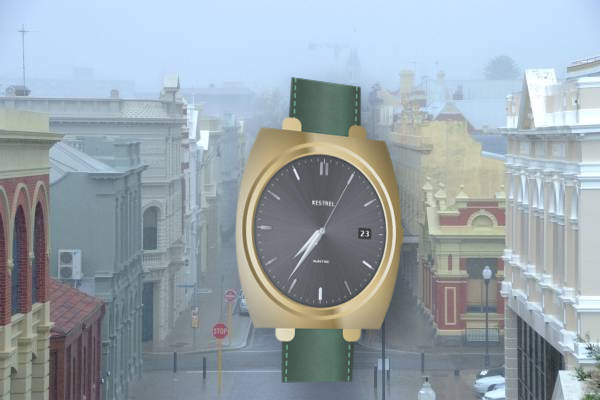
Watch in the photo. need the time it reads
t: 7:36:05
